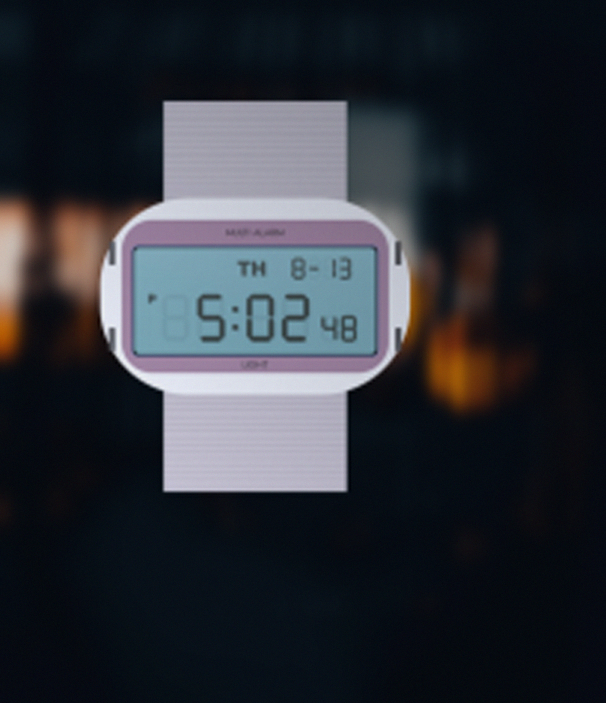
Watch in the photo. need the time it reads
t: 5:02:48
